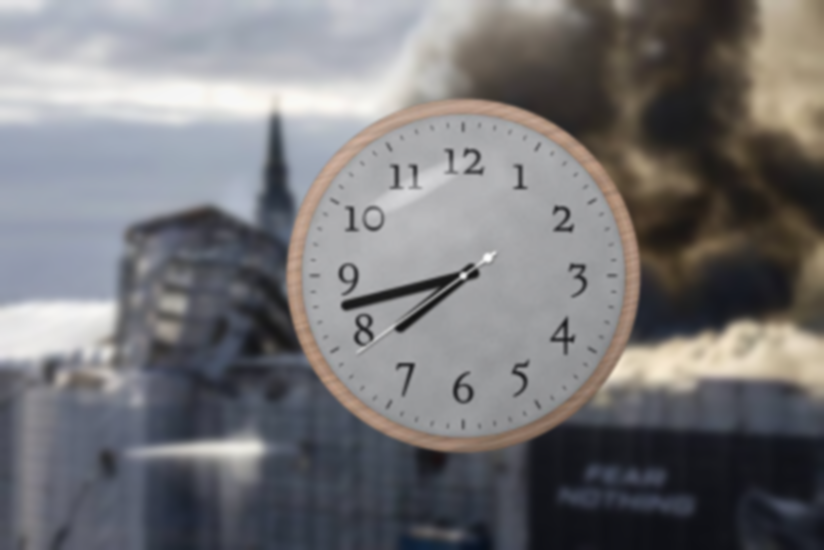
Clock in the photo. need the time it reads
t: 7:42:39
